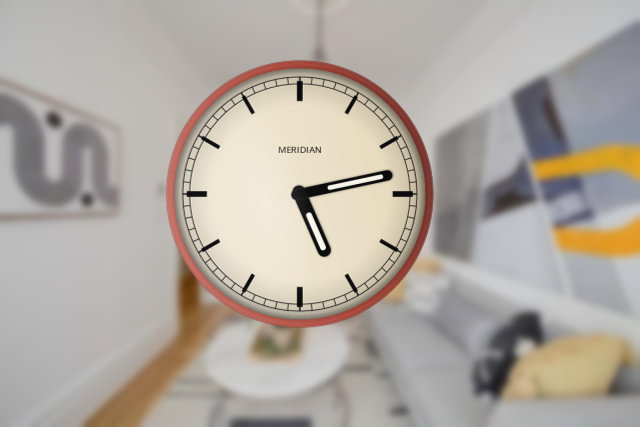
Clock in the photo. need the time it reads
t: 5:13
